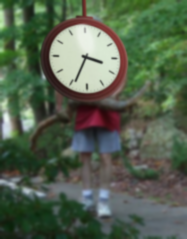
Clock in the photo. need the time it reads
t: 3:34
